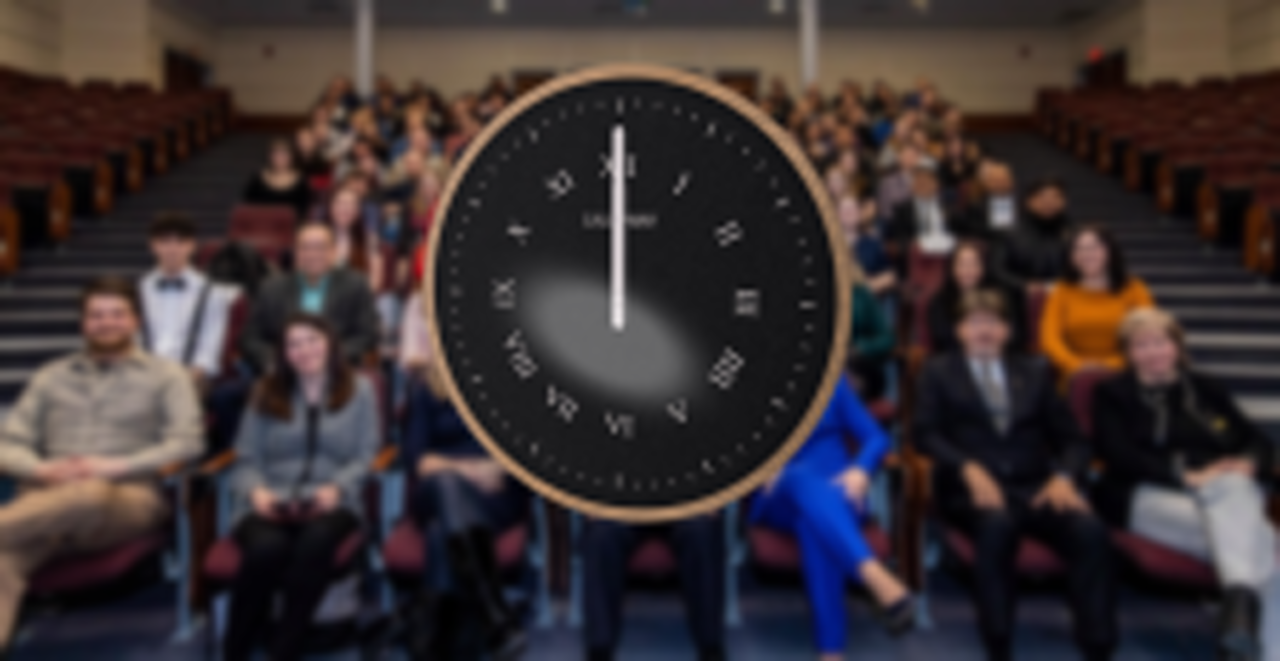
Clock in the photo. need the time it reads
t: 12:00
